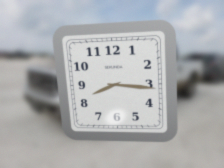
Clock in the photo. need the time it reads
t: 8:16
